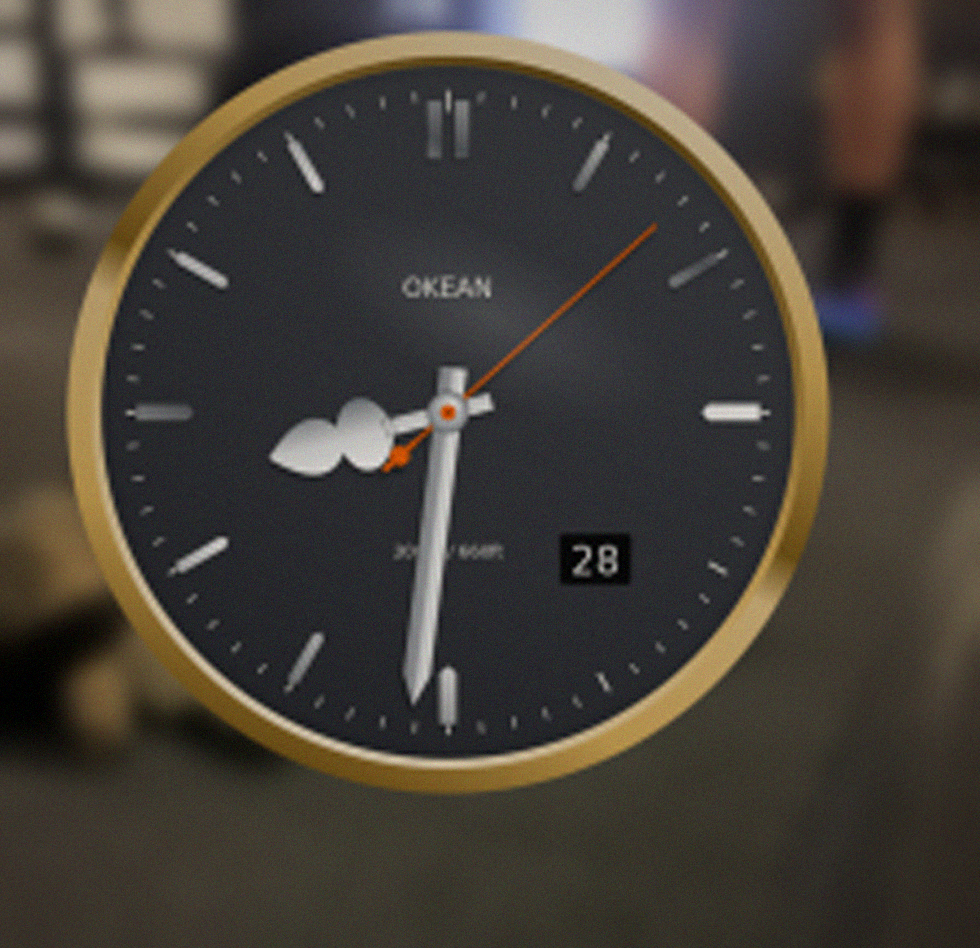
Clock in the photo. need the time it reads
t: 8:31:08
